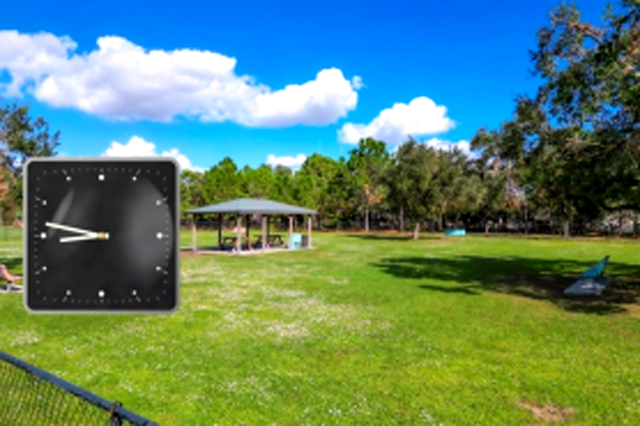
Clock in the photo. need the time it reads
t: 8:47
